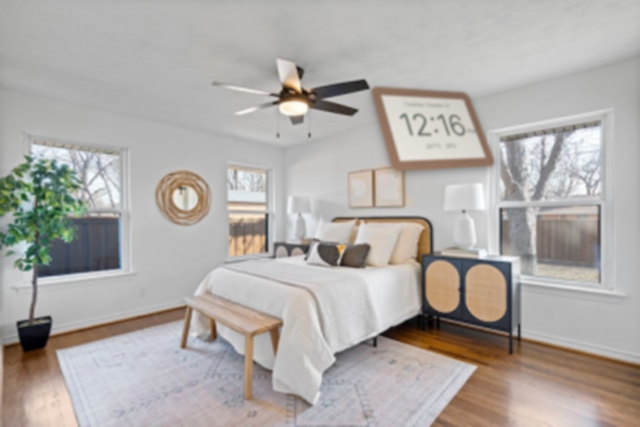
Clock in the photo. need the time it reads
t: 12:16
